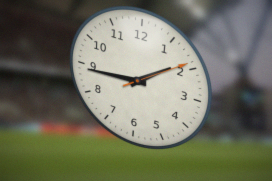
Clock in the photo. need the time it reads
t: 1:44:09
